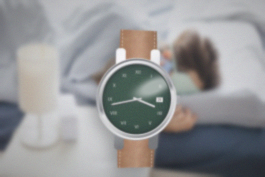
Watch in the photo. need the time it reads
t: 3:43
